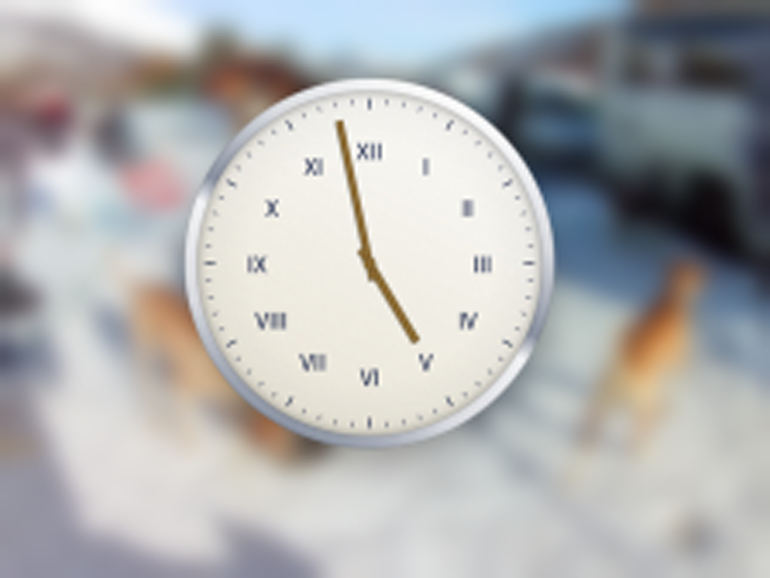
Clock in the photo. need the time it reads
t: 4:58
